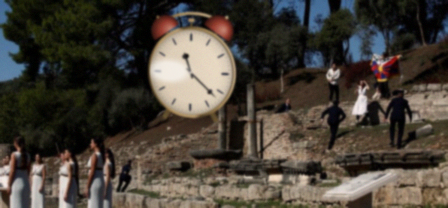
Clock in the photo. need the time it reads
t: 11:22
